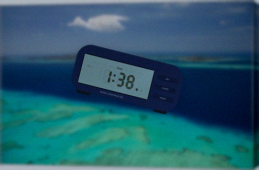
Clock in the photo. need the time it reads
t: 1:38
